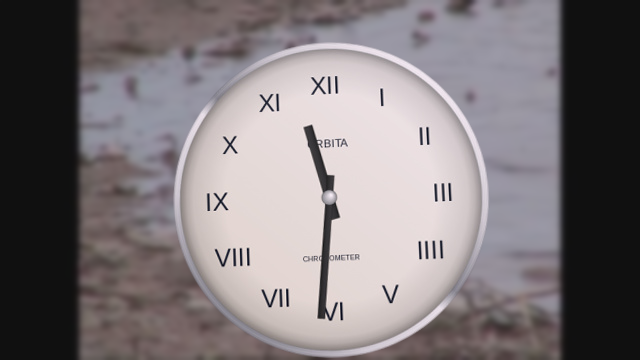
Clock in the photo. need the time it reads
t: 11:31
